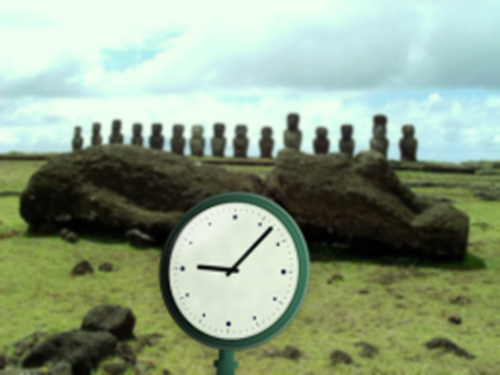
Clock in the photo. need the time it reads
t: 9:07
